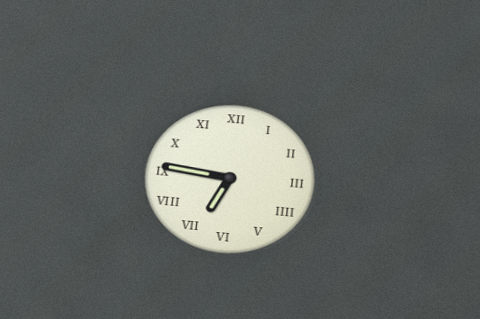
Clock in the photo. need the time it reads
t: 6:46
